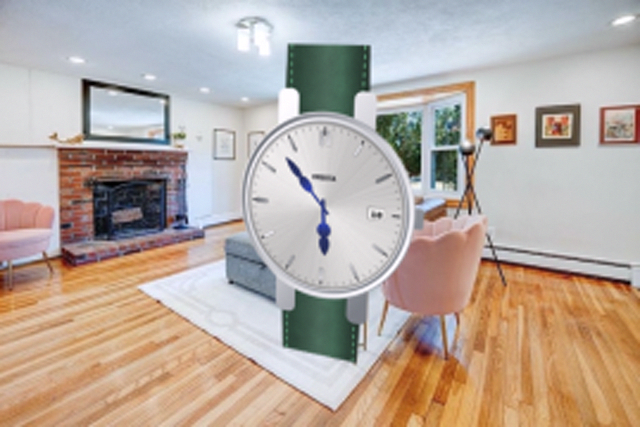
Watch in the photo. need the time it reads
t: 5:53
